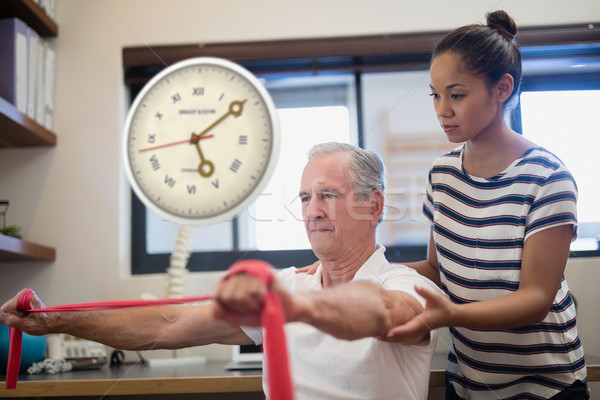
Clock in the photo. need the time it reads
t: 5:08:43
